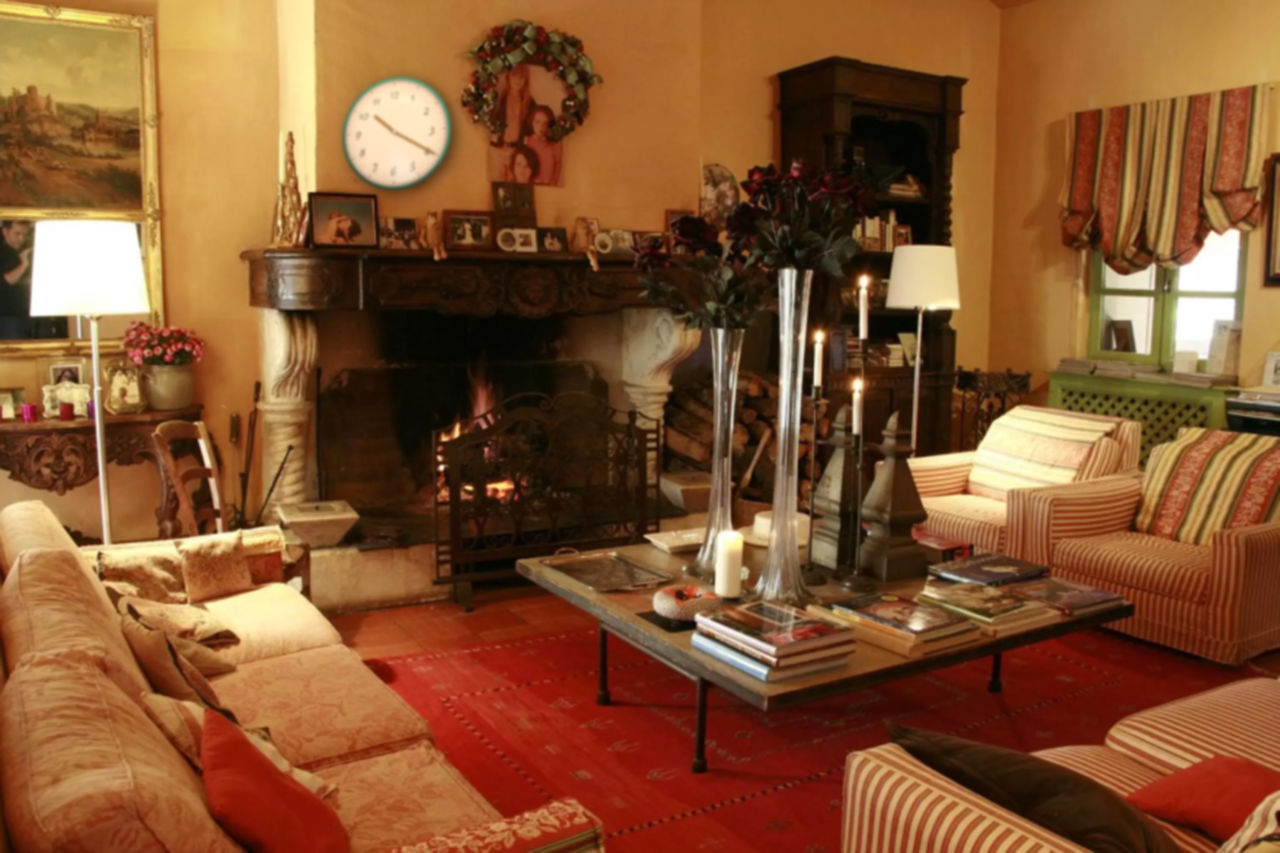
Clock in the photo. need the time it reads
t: 10:20
